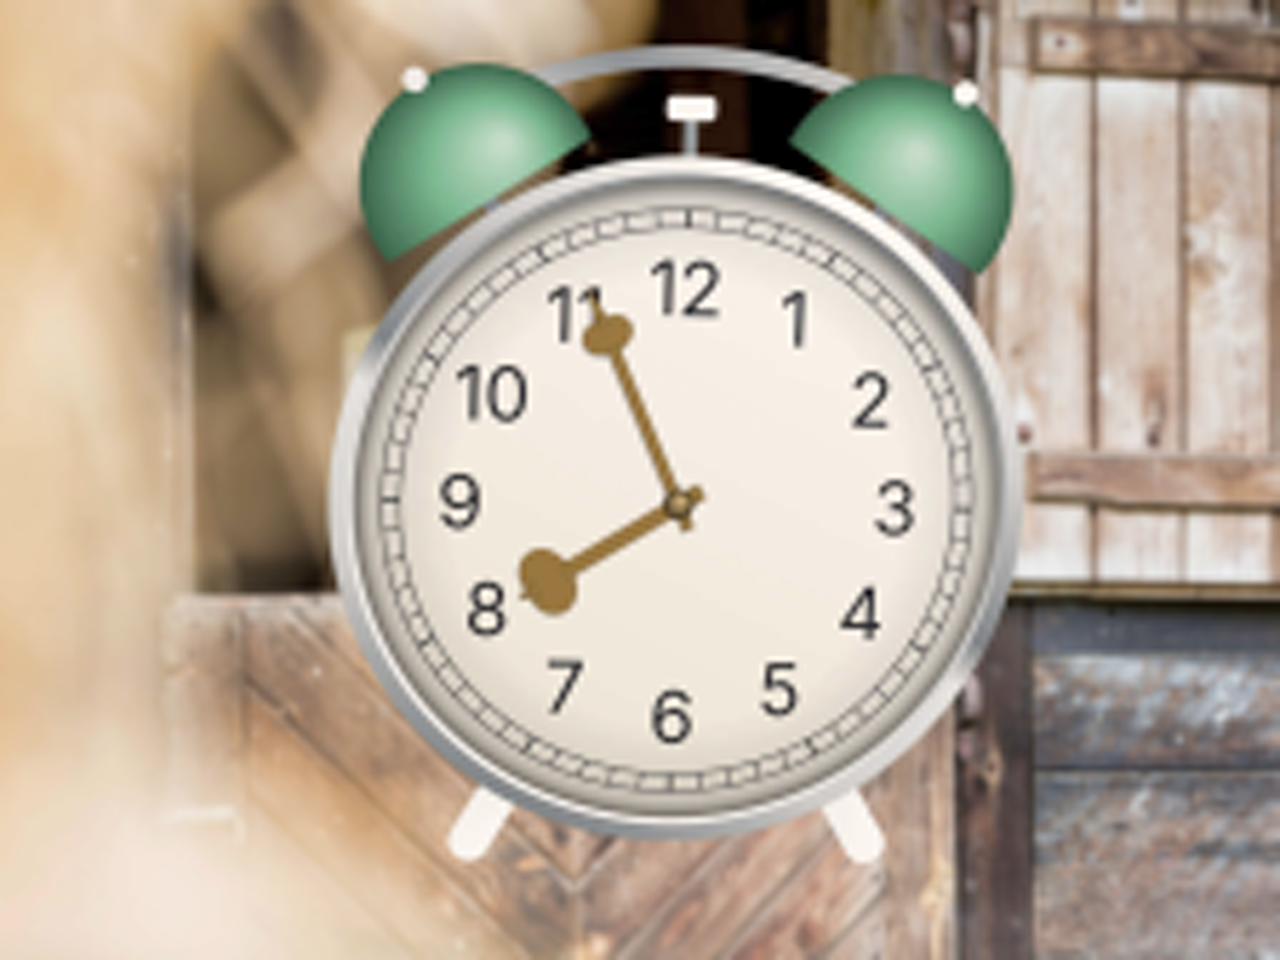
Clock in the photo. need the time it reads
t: 7:56
